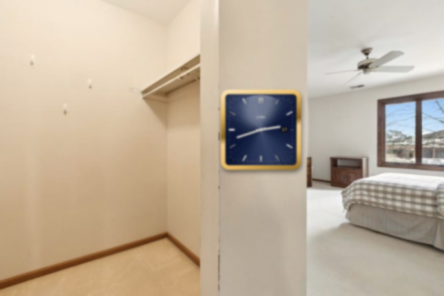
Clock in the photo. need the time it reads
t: 2:42
